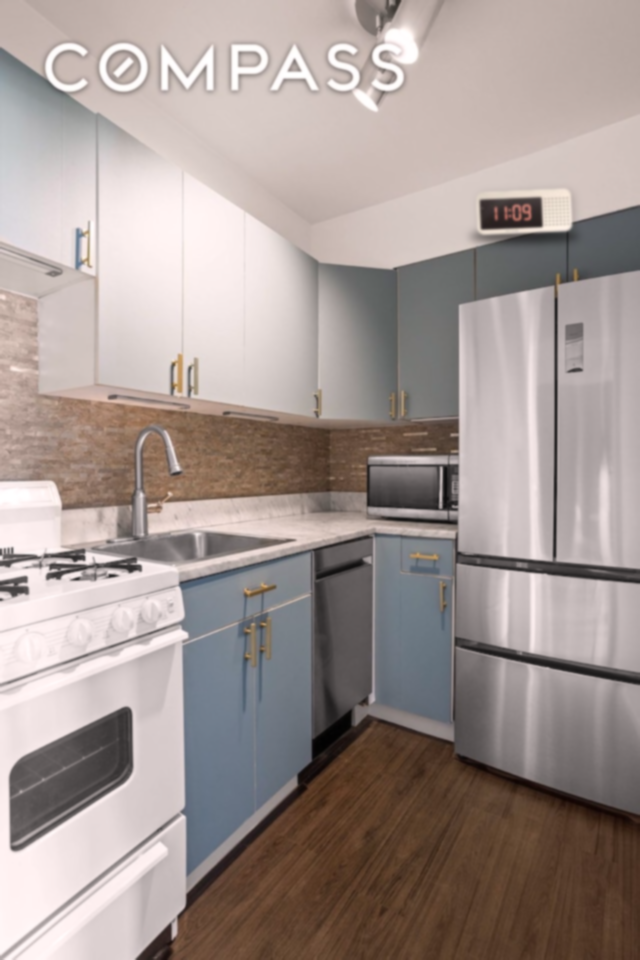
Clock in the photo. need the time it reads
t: 11:09
